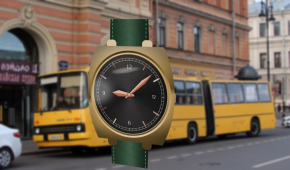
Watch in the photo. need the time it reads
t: 9:08
